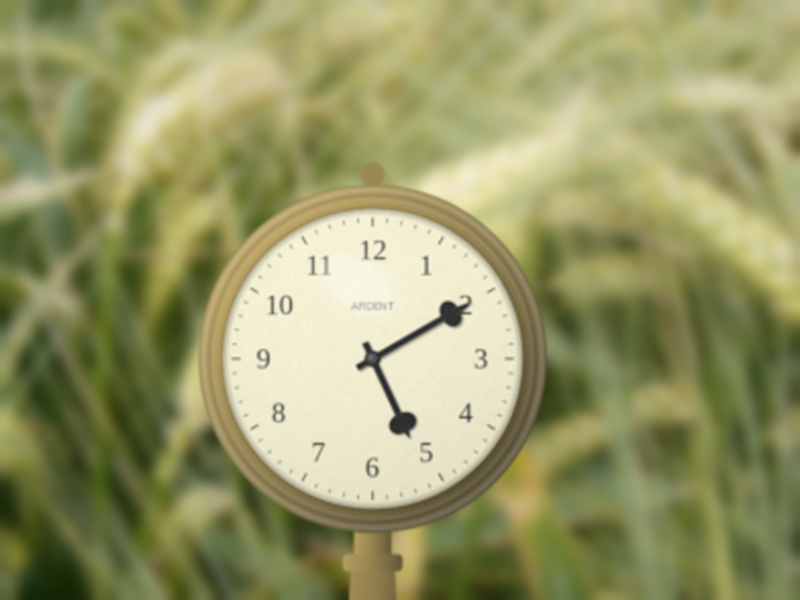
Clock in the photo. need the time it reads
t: 5:10
